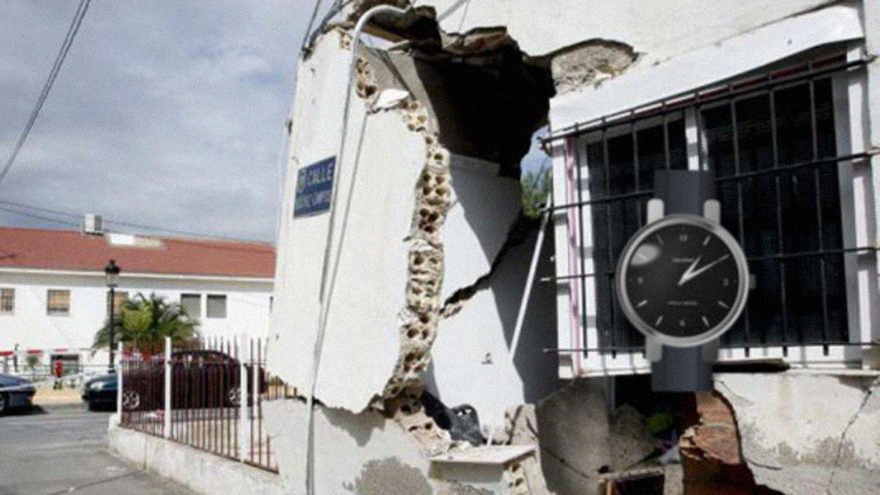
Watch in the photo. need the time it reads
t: 1:10
